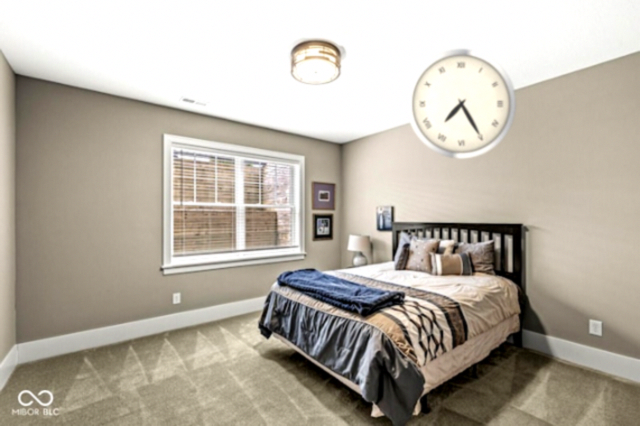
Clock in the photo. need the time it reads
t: 7:25
